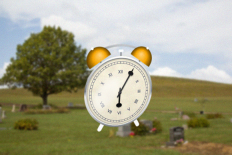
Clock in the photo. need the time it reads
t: 6:05
